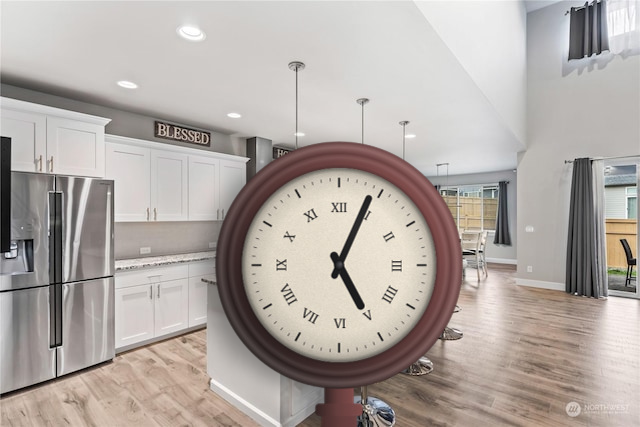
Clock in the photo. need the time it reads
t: 5:04
